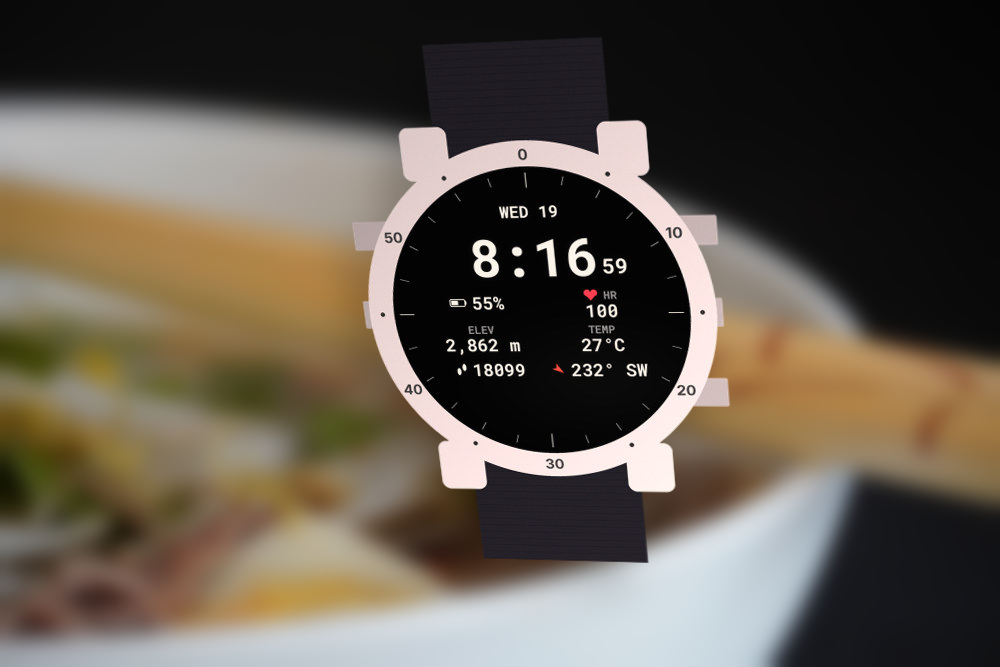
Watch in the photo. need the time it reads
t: 8:16:59
